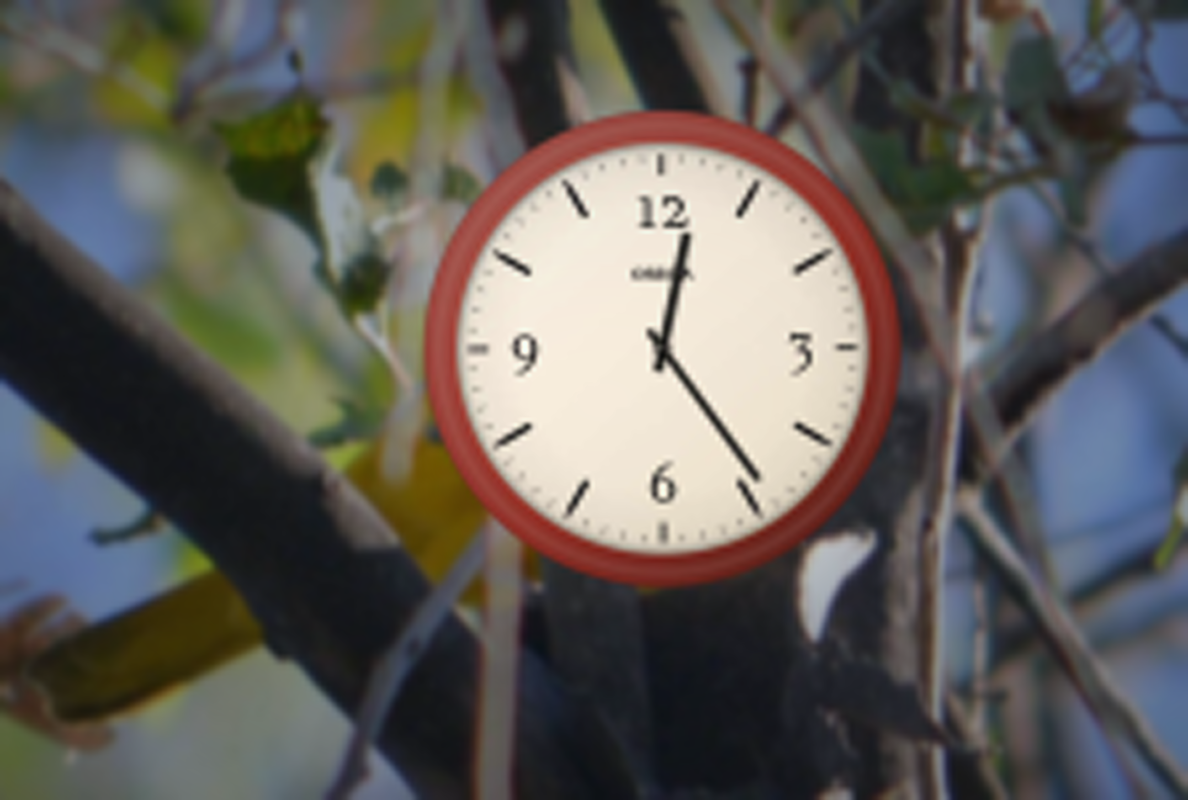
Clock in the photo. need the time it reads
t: 12:24
